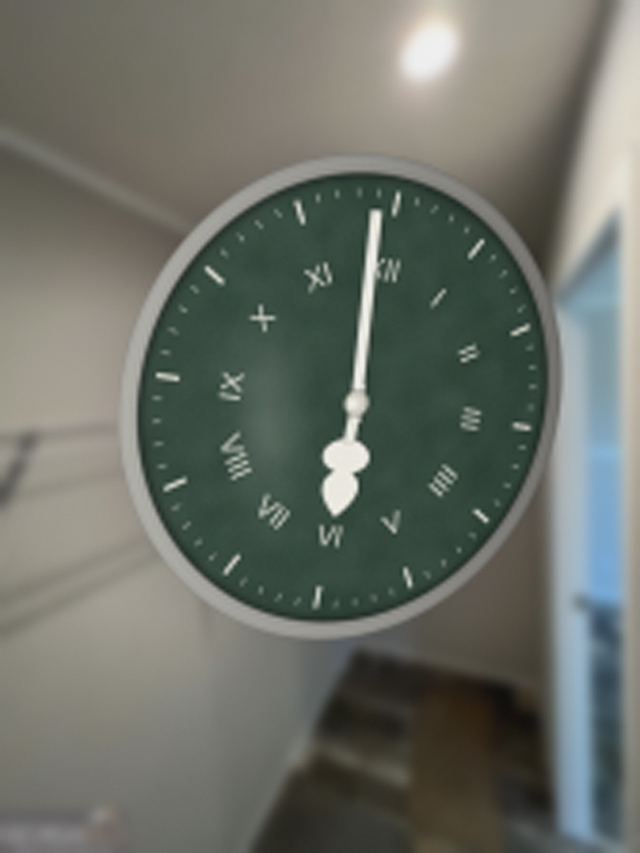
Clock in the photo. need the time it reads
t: 5:59
